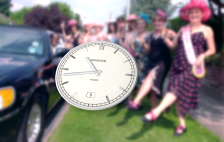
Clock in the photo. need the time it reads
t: 10:43
